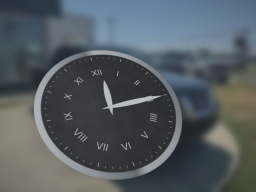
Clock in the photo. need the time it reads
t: 12:15
